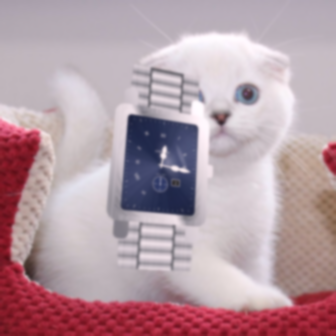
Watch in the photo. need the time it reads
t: 12:16
